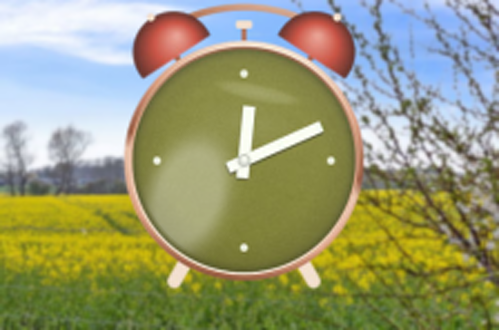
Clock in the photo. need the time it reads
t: 12:11
